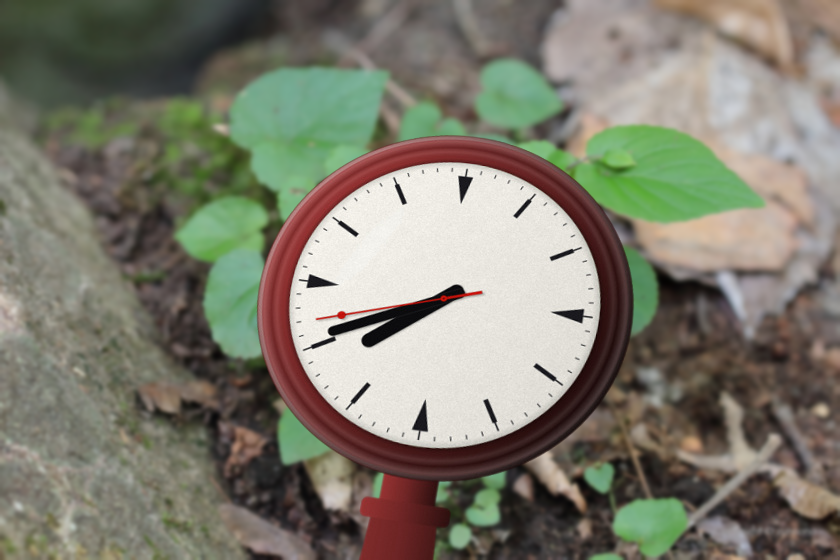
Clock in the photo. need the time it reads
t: 7:40:42
